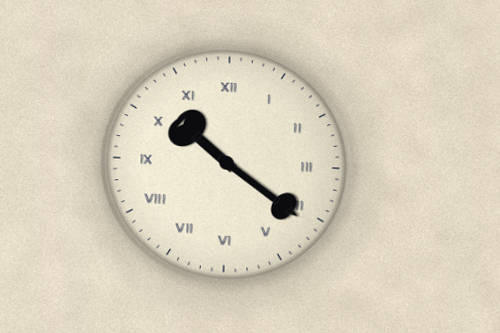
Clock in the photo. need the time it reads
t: 10:21
